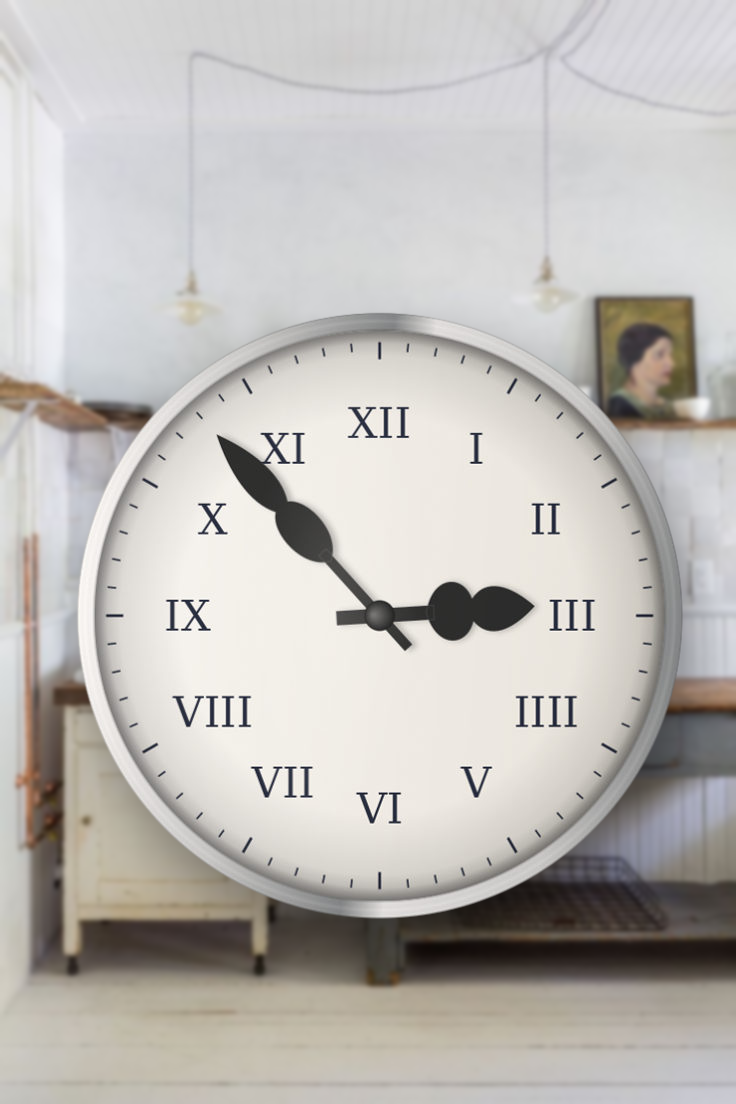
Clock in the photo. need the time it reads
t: 2:53
